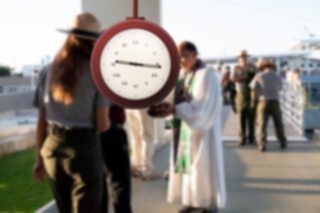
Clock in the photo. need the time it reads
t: 9:16
